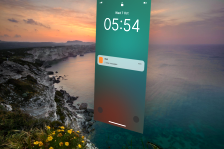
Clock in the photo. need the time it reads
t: 5:54
